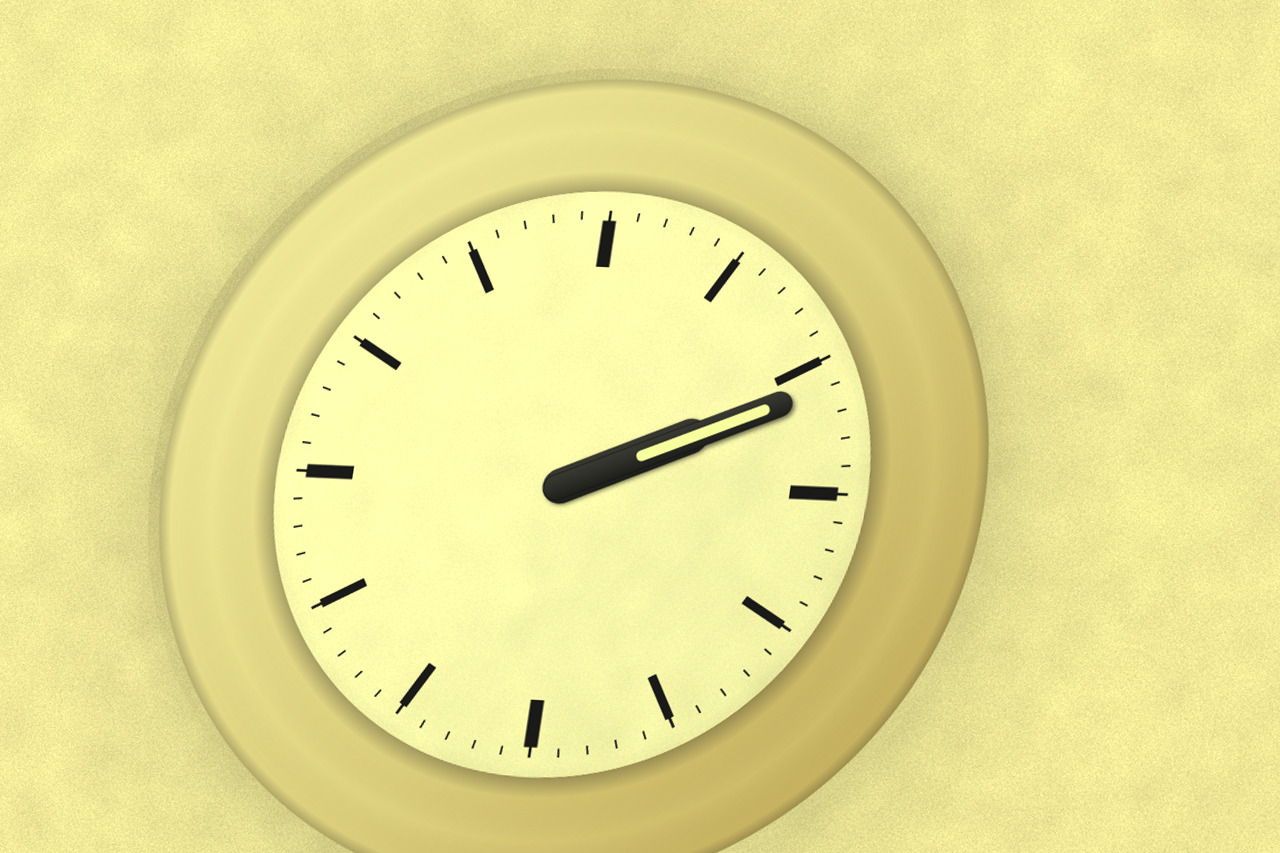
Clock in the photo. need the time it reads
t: 2:11
